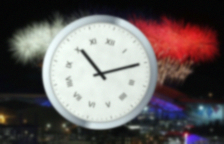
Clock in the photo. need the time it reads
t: 10:10
